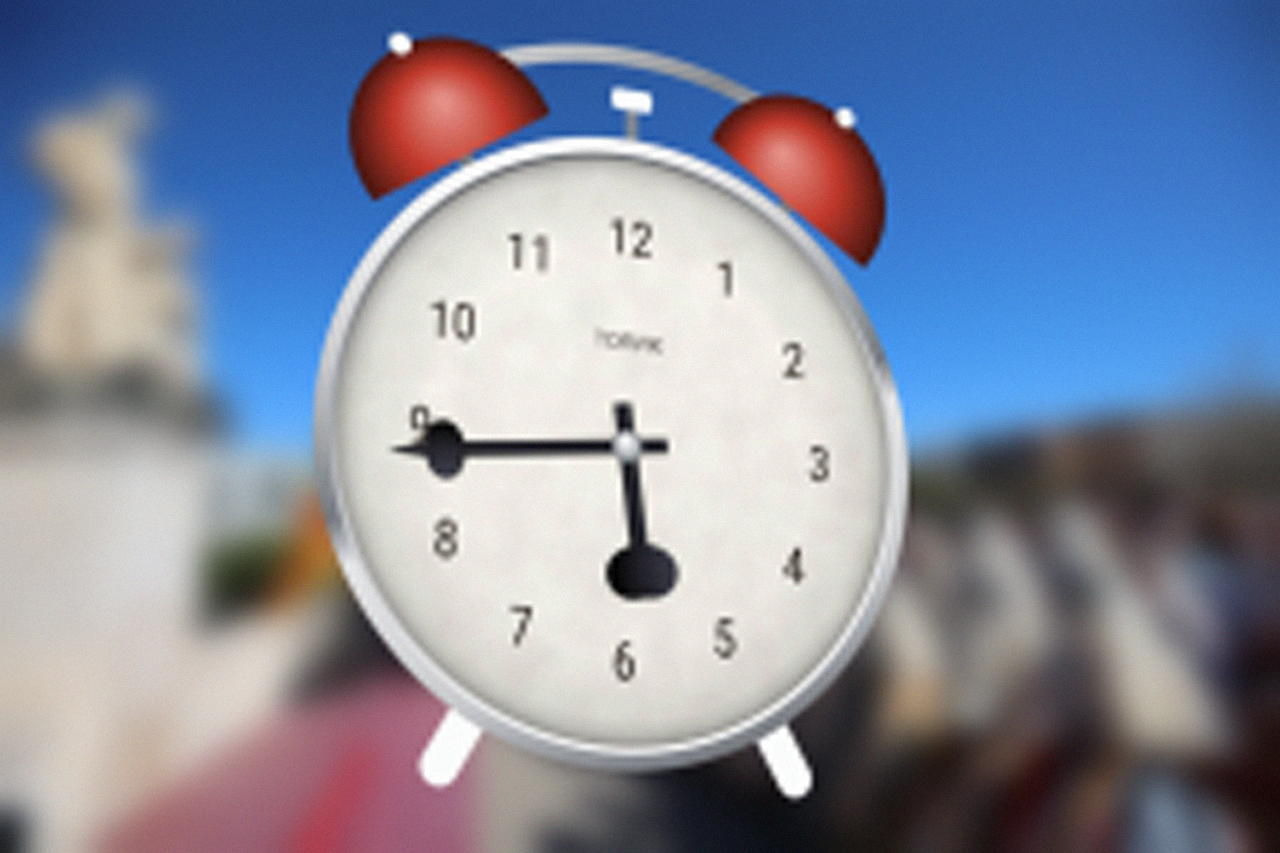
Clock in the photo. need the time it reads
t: 5:44
